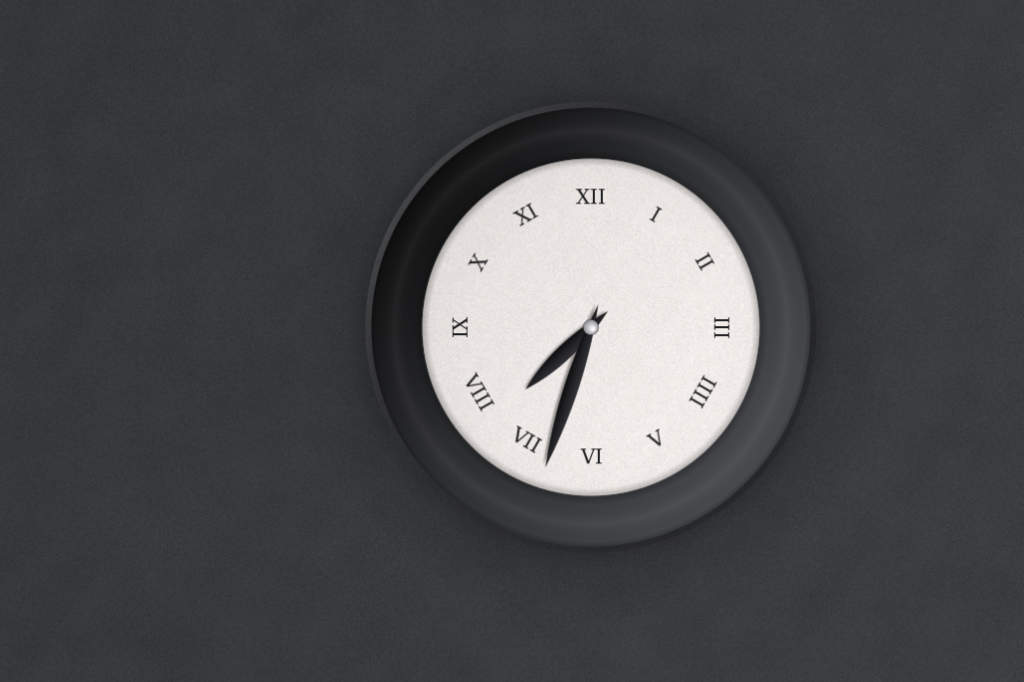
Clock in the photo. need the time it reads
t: 7:33
